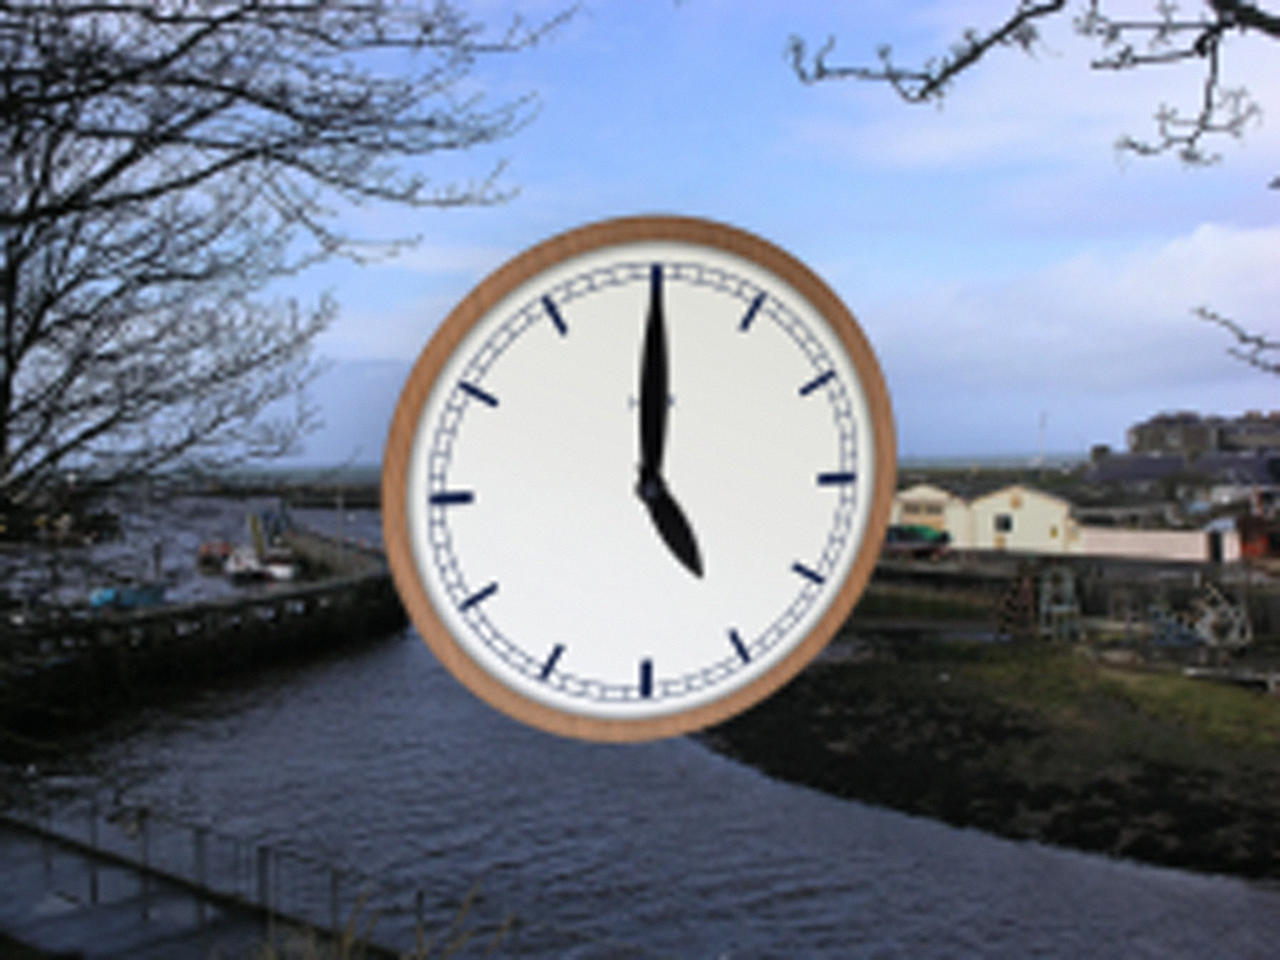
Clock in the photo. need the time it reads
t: 5:00
